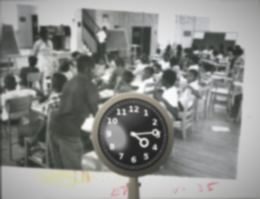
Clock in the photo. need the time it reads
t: 4:14
